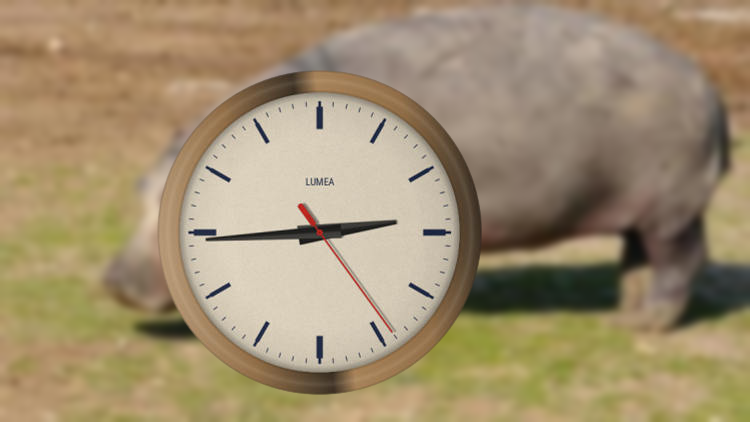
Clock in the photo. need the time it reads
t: 2:44:24
